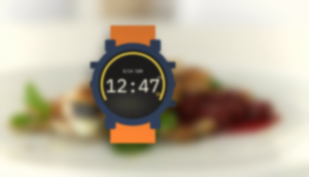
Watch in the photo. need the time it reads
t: 12:47
